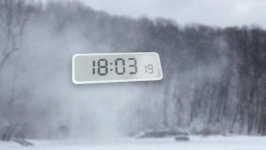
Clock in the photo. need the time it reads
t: 18:03:19
